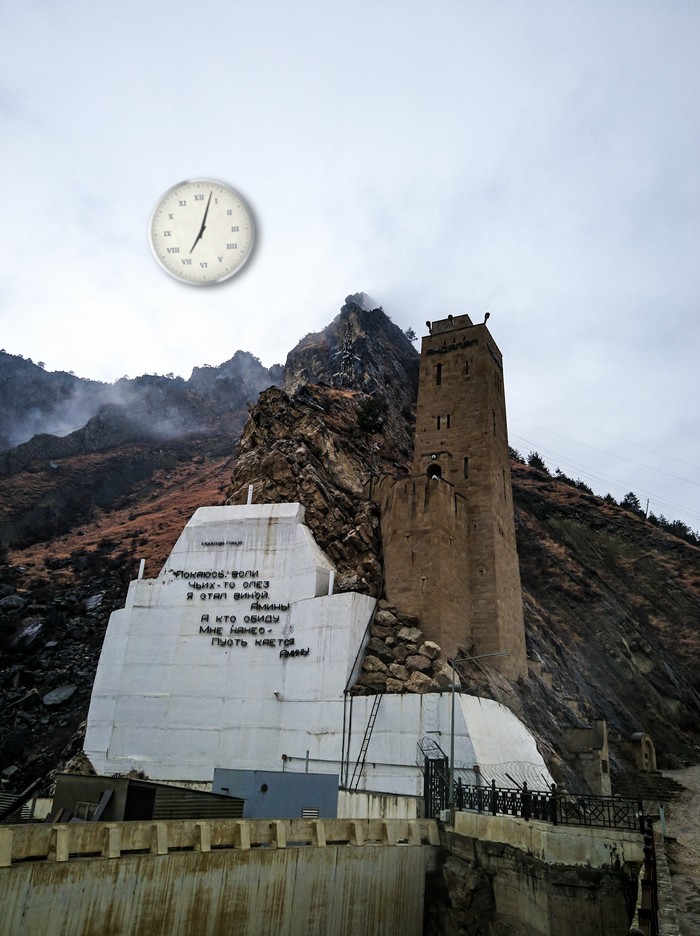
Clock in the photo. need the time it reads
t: 7:03
